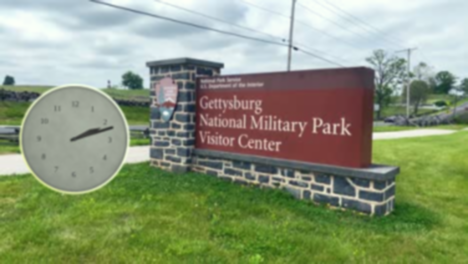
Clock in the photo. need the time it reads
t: 2:12
